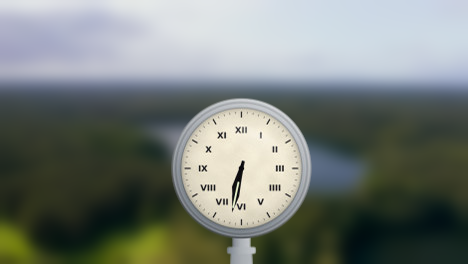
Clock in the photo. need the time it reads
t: 6:32
